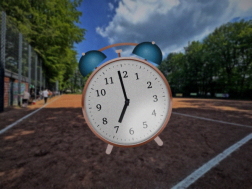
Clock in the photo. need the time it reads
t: 6:59
